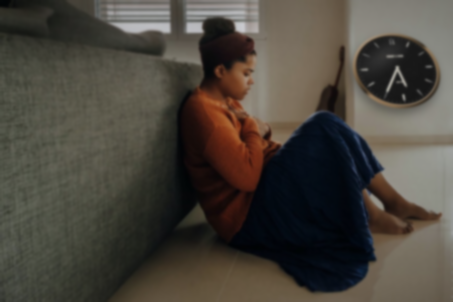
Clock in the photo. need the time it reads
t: 5:35
